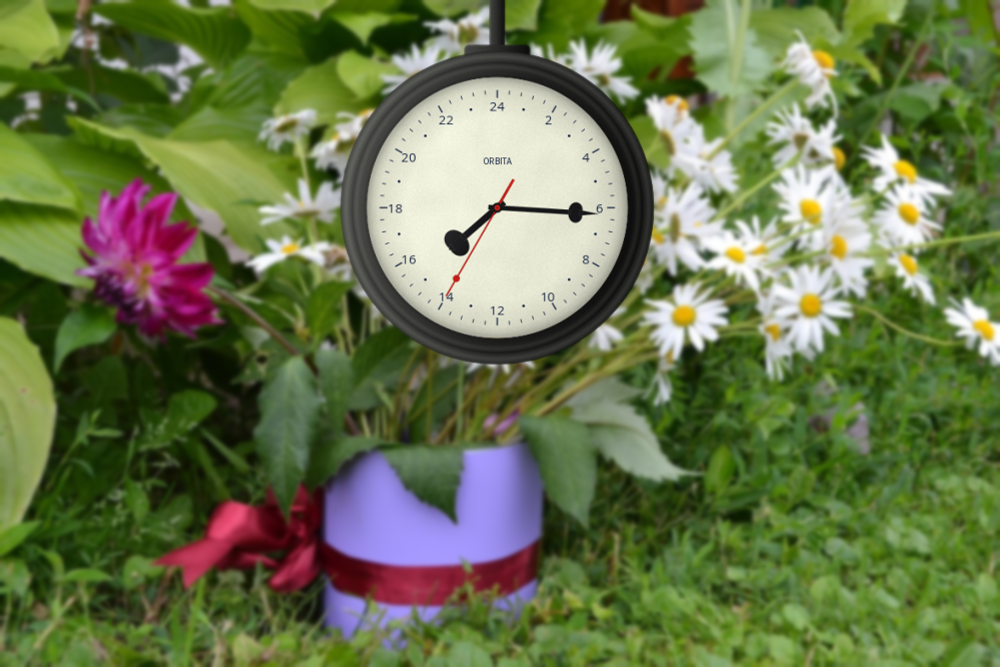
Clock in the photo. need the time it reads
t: 15:15:35
